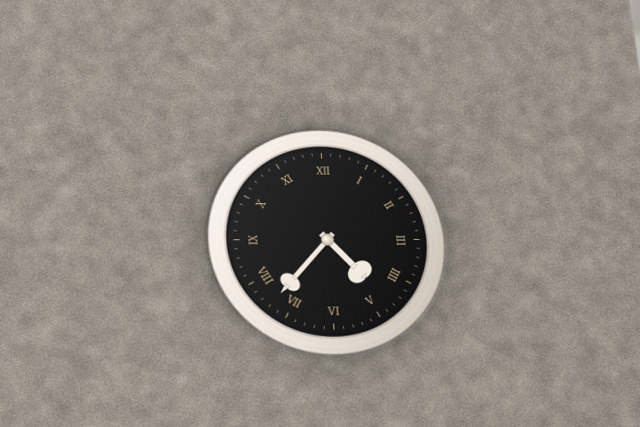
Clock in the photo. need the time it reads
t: 4:37
